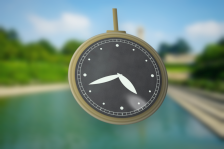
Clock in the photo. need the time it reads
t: 4:42
